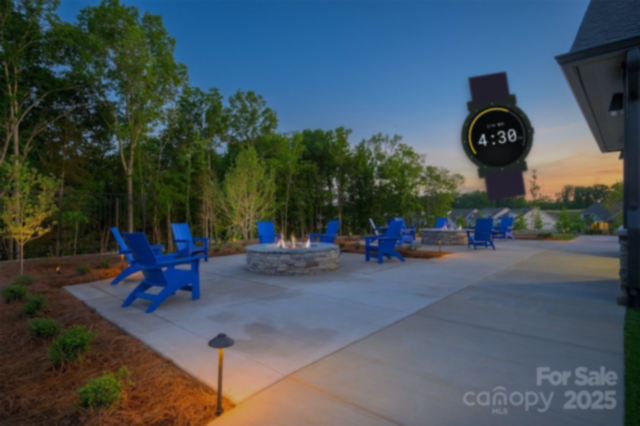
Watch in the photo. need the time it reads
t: 4:30
